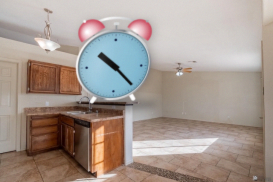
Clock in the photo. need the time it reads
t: 10:23
